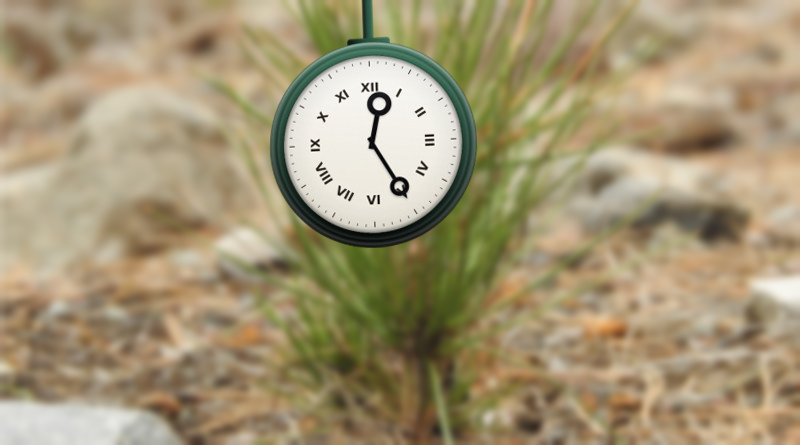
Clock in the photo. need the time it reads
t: 12:25
